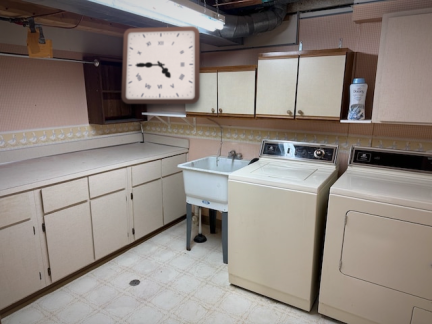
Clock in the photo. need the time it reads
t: 4:45
